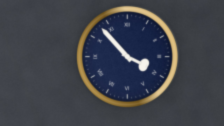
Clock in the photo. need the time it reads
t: 3:53
